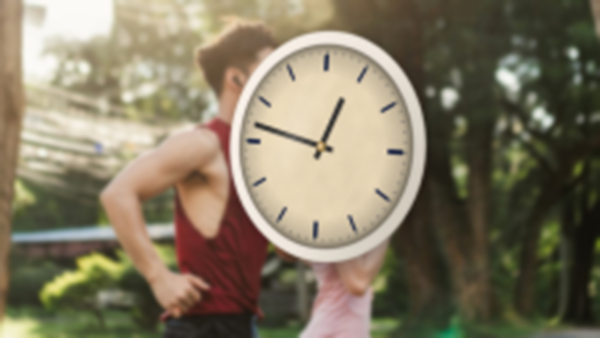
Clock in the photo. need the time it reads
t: 12:47
